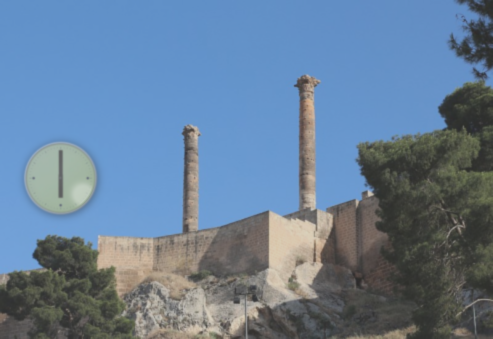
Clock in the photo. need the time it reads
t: 6:00
